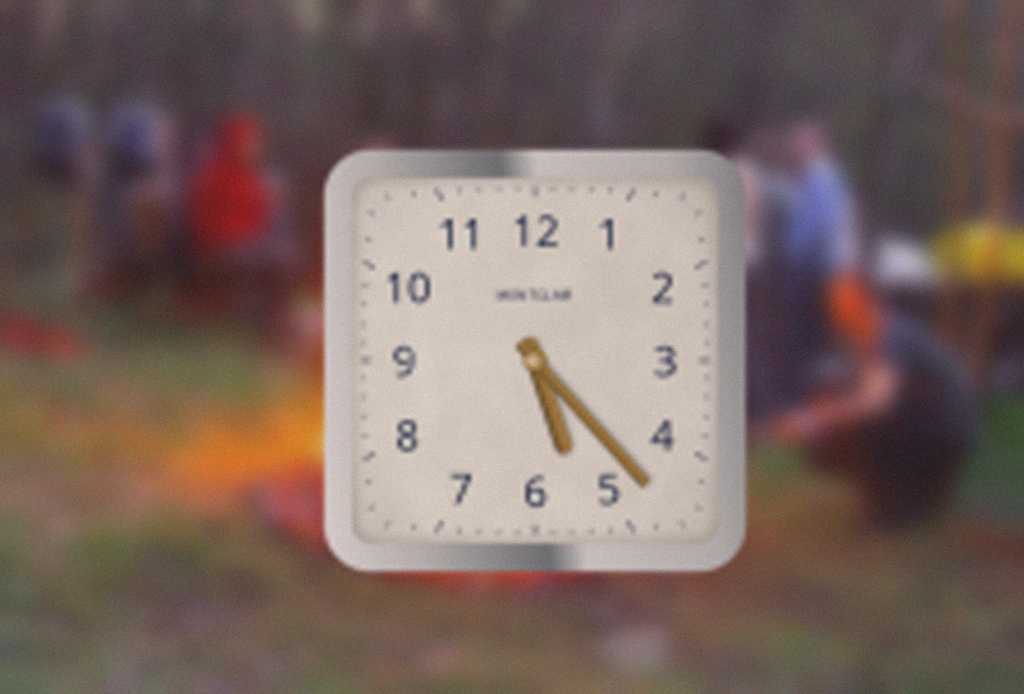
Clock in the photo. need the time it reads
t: 5:23
